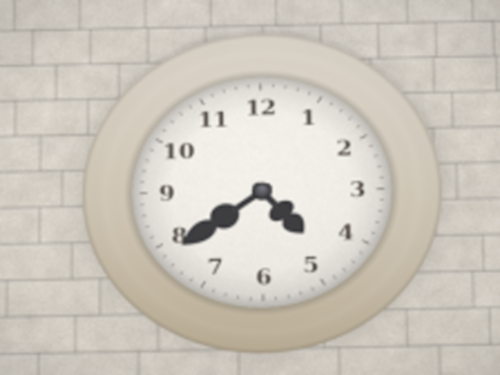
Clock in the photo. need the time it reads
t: 4:39
